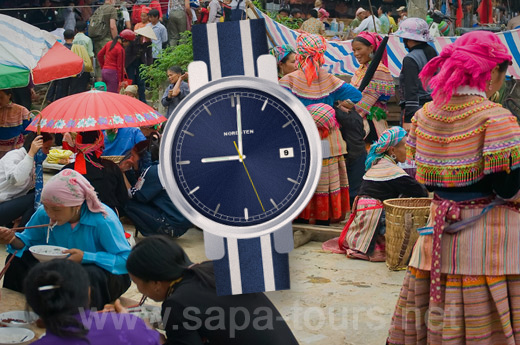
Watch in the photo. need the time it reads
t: 9:00:27
